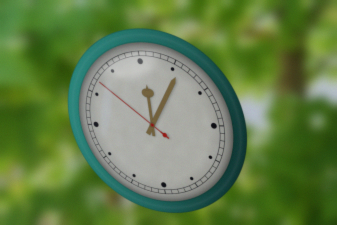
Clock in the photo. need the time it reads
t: 12:05:52
